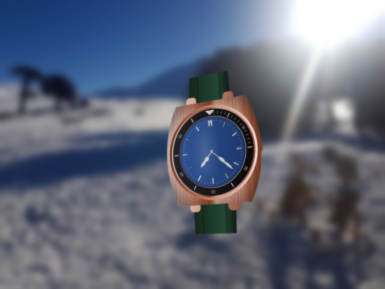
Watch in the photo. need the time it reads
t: 7:22
